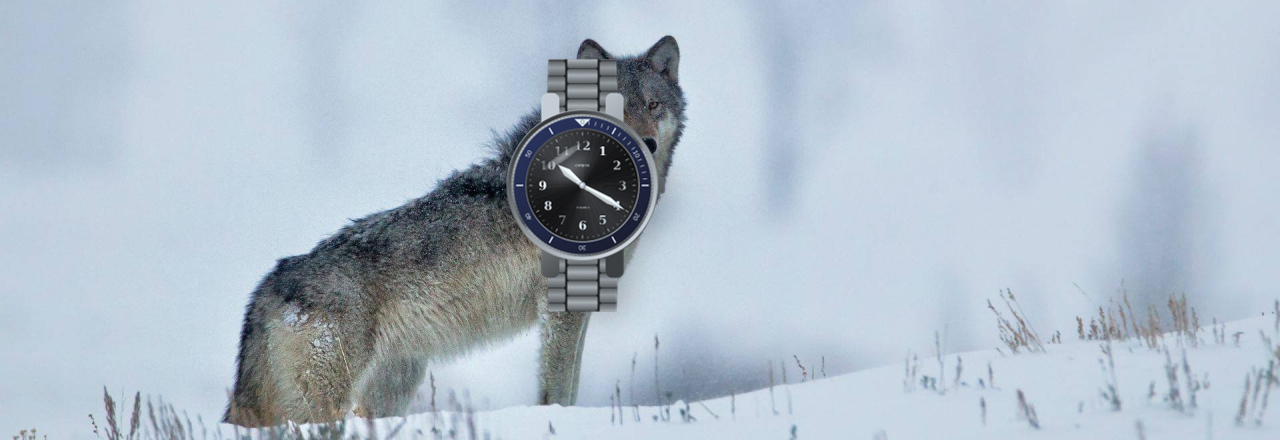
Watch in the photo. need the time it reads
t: 10:20
